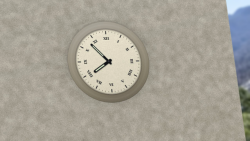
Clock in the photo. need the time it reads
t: 7:53
